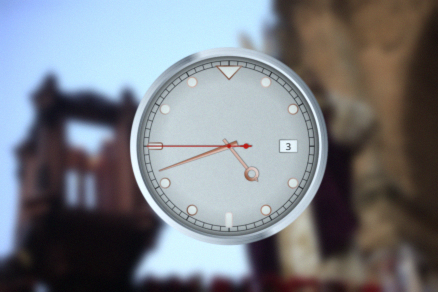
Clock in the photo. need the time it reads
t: 4:41:45
